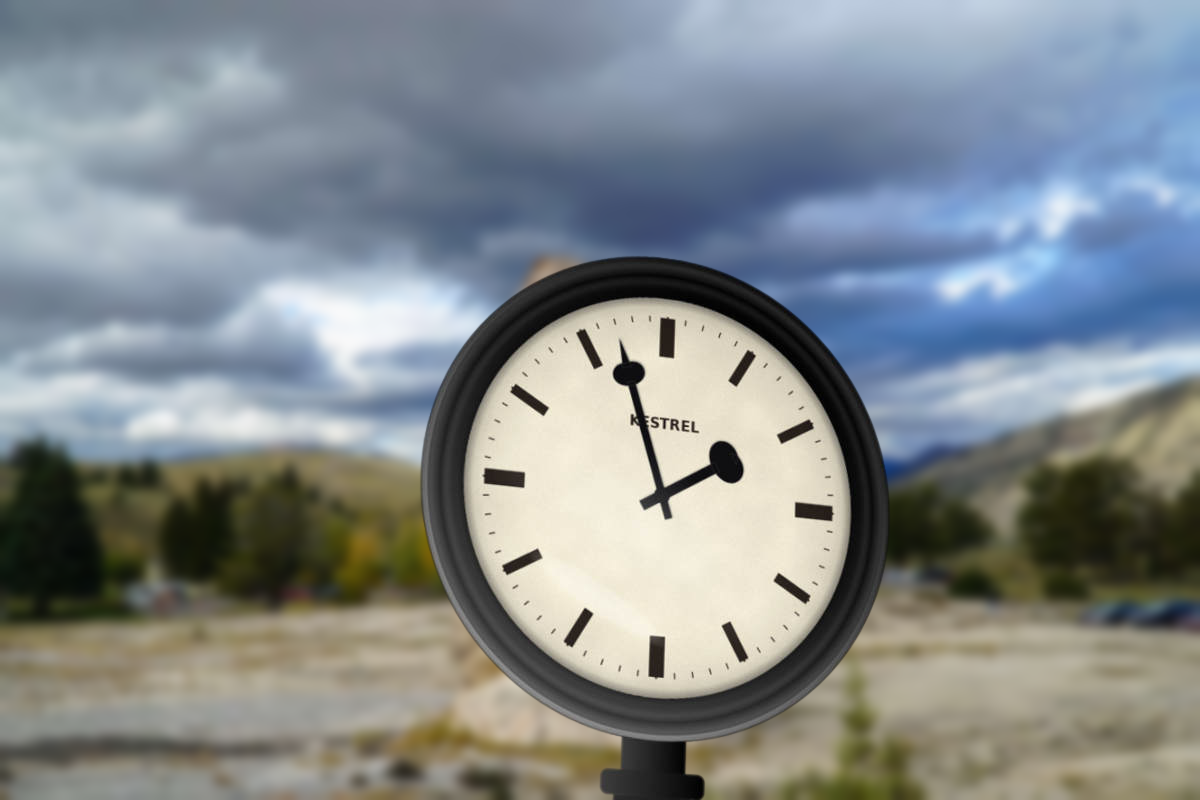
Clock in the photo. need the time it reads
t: 1:57
